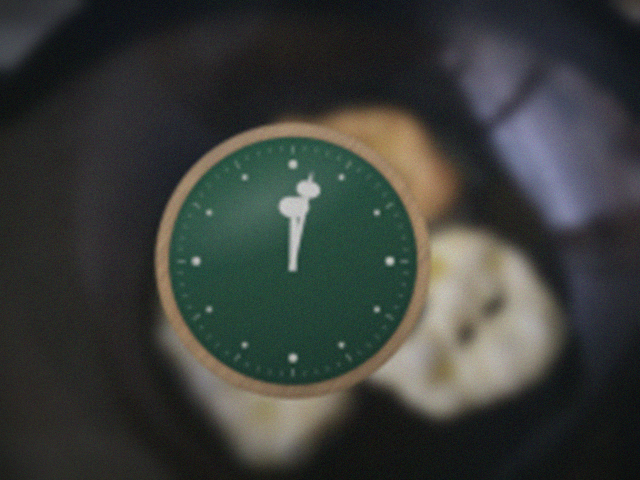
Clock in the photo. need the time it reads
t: 12:02
